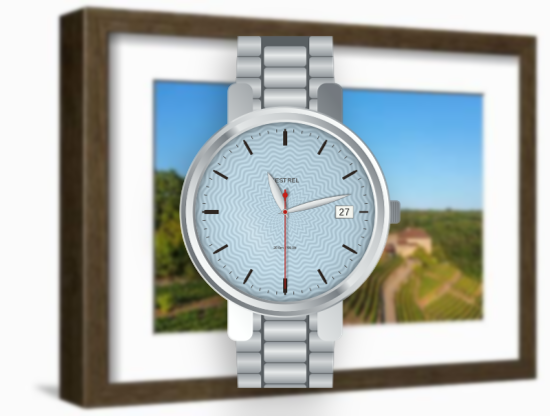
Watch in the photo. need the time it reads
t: 11:12:30
